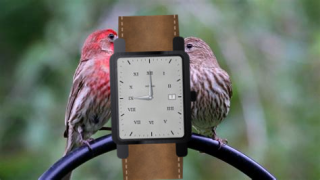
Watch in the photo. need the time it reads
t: 9:00
